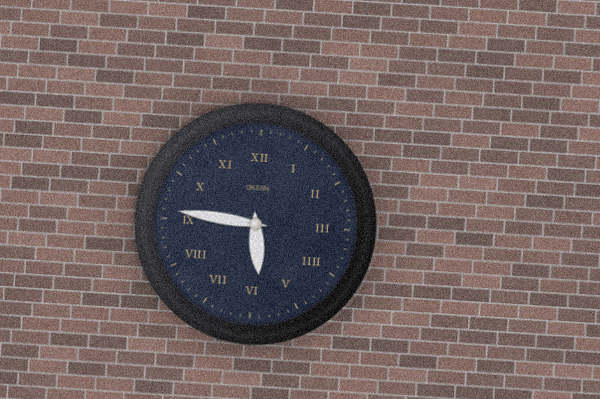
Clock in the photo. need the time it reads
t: 5:46
